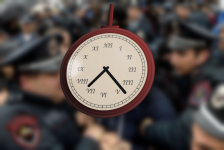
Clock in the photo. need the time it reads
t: 7:23
